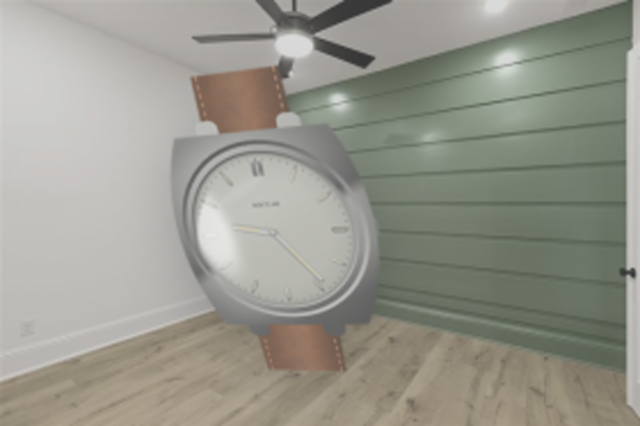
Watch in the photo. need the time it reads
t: 9:24
